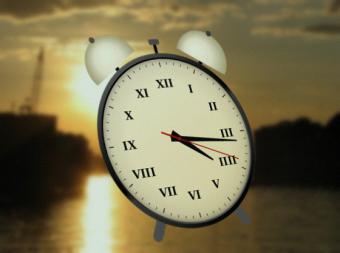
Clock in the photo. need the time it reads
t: 4:16:19
